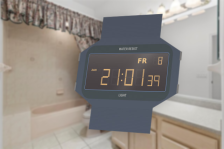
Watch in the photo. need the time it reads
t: 21:01:39
